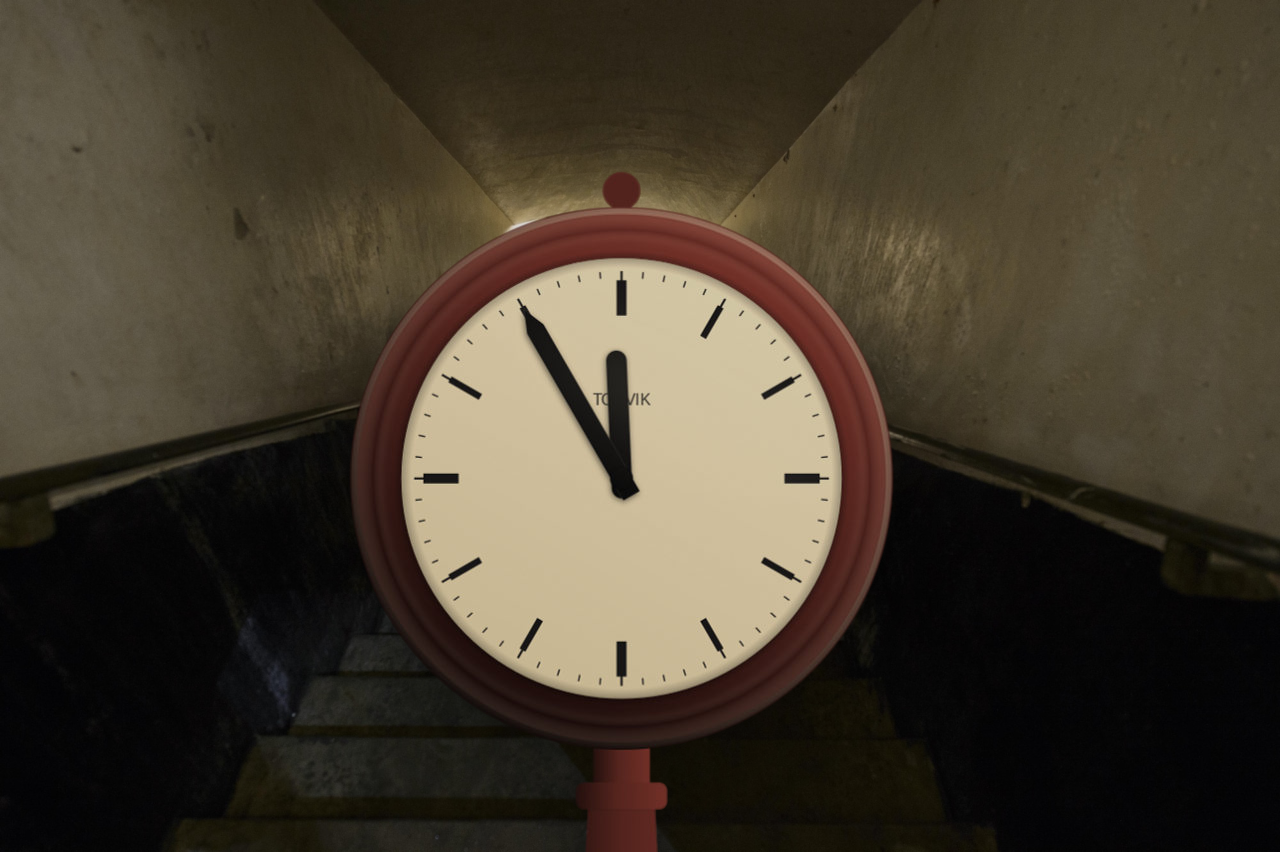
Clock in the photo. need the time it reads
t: 11:55
